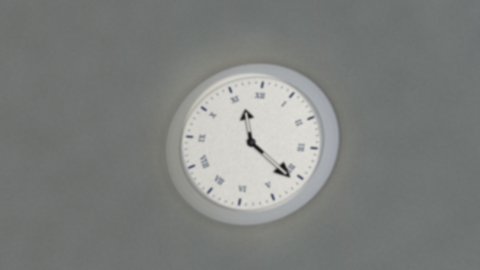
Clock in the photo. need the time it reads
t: 11:21
